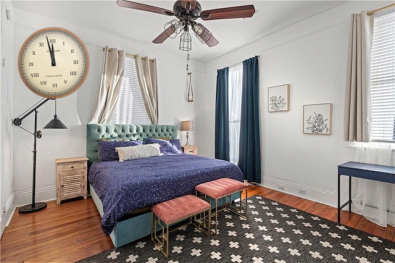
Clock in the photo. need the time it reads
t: 11:58
